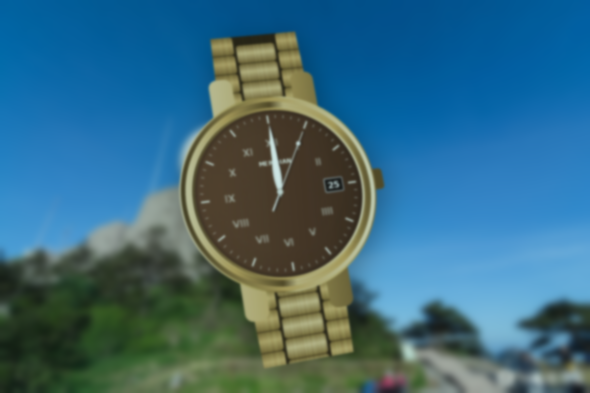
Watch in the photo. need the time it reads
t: 12:00:05
